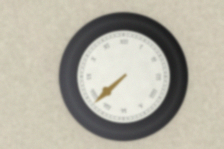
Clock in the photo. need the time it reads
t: 7:38
